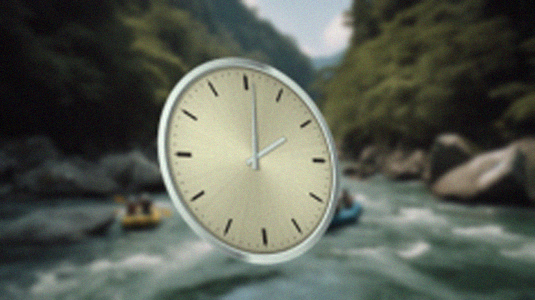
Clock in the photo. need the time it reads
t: 2:01
